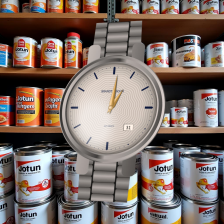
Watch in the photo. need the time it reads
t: 1:01
